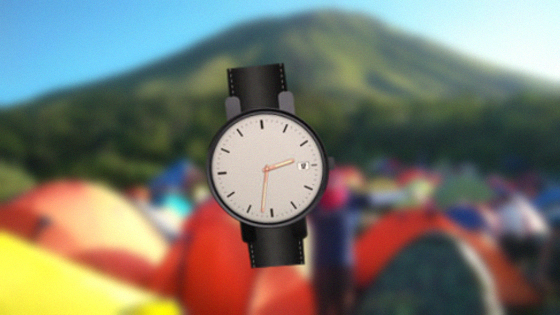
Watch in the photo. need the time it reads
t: 2:32
